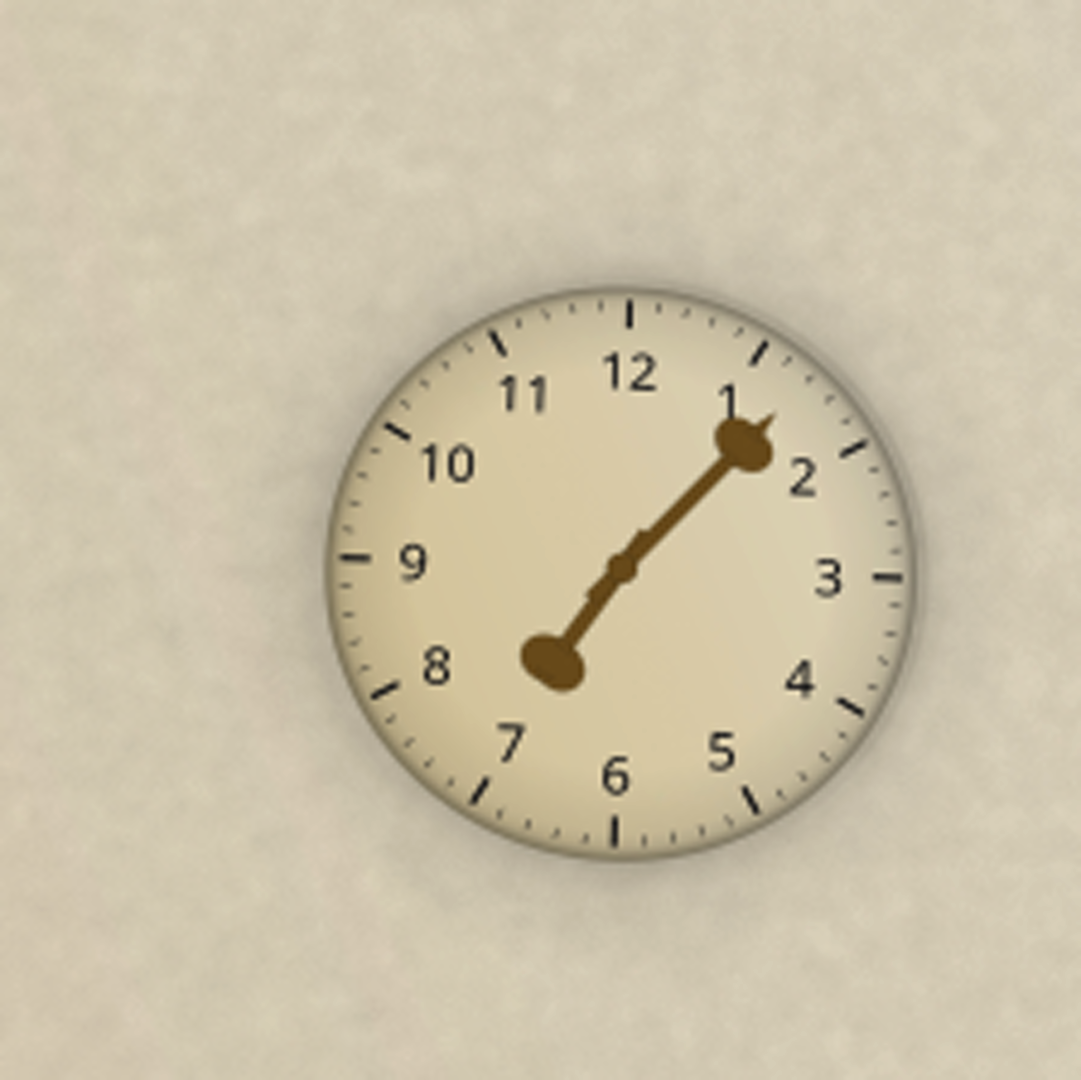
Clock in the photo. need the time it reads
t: 7:07
